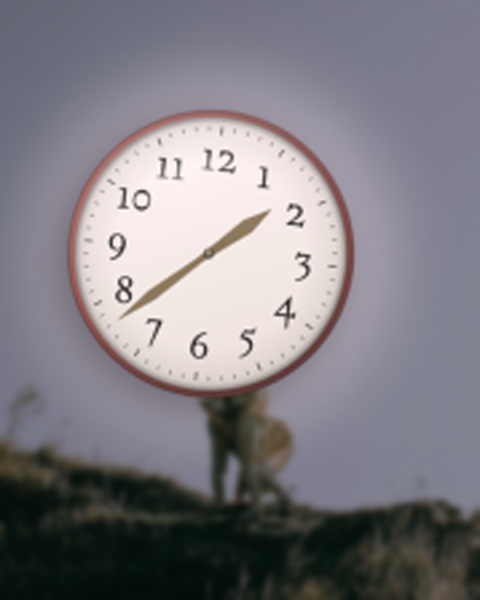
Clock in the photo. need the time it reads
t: 1:38
